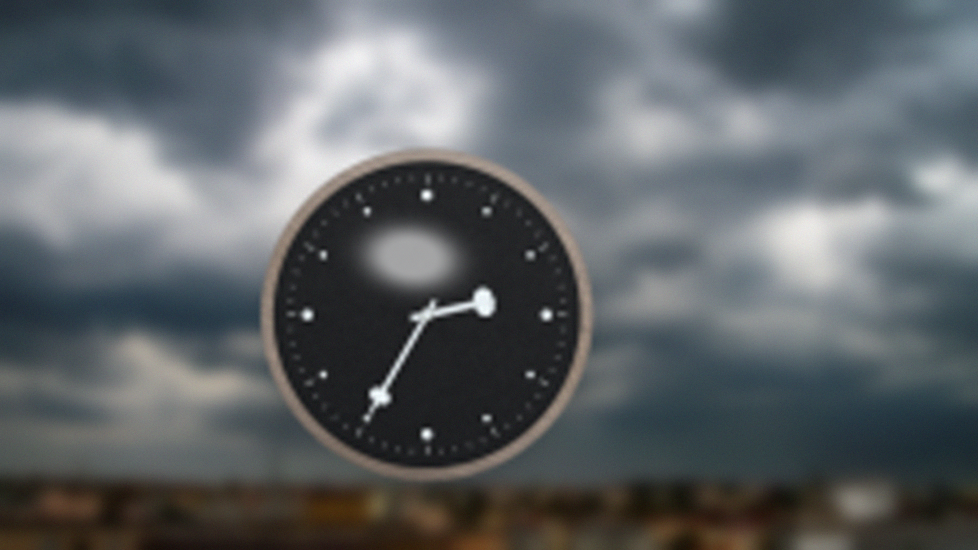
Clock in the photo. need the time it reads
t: 2:35
